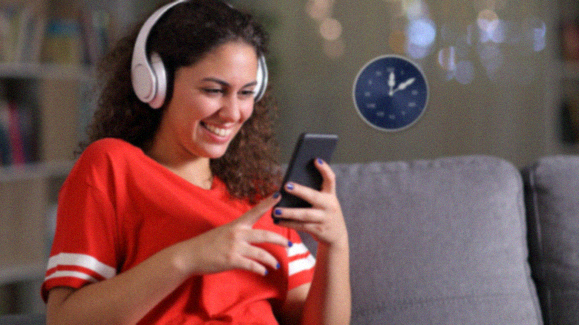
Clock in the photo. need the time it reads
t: 12:10
